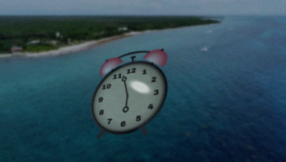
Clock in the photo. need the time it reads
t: 5:57
